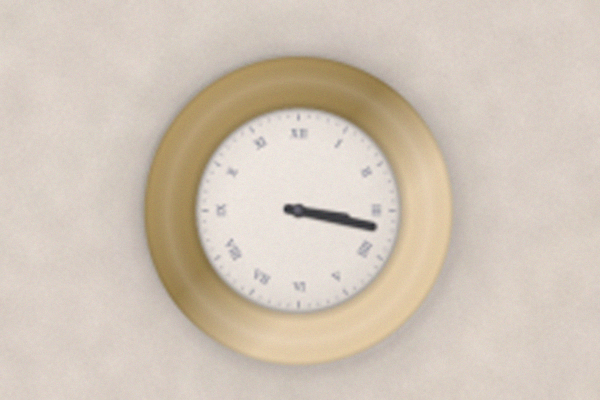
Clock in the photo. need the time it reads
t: 3:17
